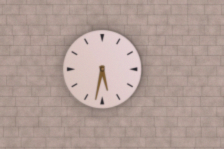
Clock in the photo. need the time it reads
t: 5:32
